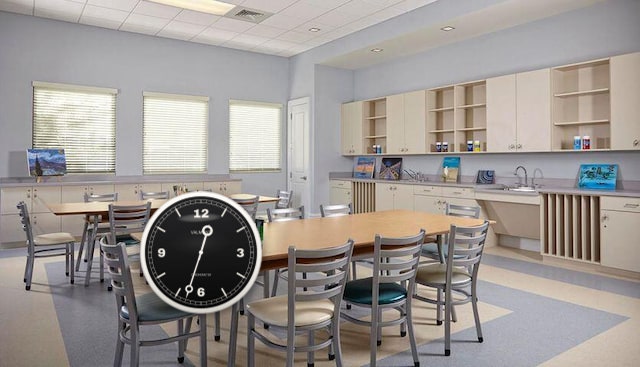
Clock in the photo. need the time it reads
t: 12:33
